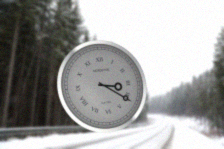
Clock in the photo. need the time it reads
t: 3:21
